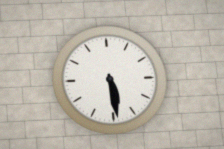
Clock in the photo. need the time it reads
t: 5:29
